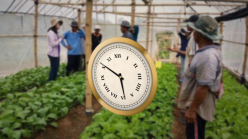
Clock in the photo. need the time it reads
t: 5:51
